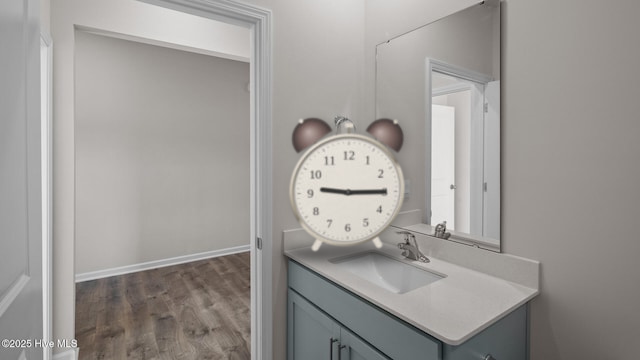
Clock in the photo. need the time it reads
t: 9:15
